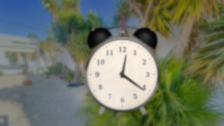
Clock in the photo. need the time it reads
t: 12:21
